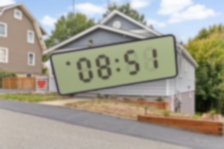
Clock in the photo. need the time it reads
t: 8:51
